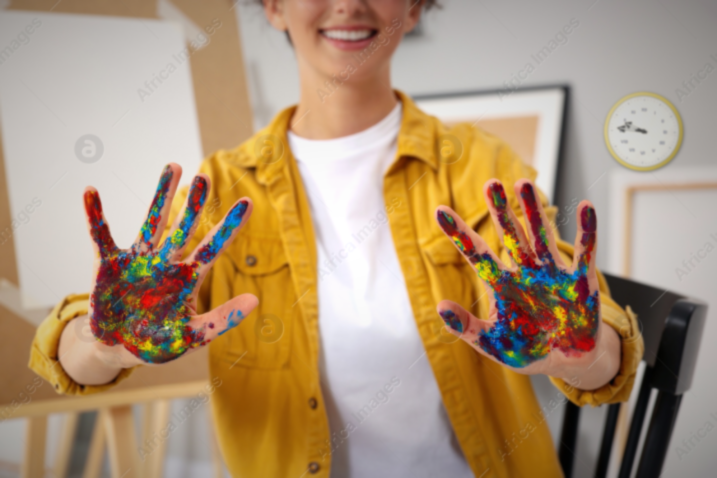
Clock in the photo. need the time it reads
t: 9:46
